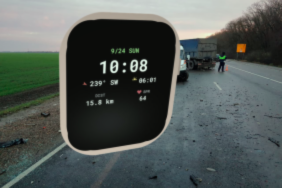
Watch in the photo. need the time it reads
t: 10:08
